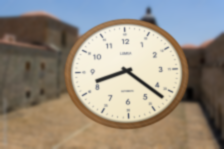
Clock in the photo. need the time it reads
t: 8:22
